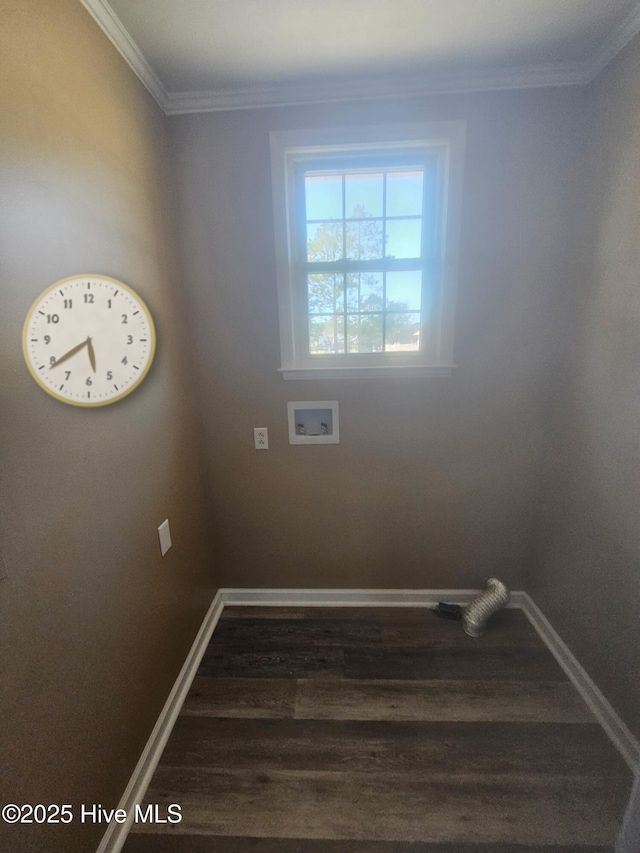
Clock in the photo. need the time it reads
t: 5:39
